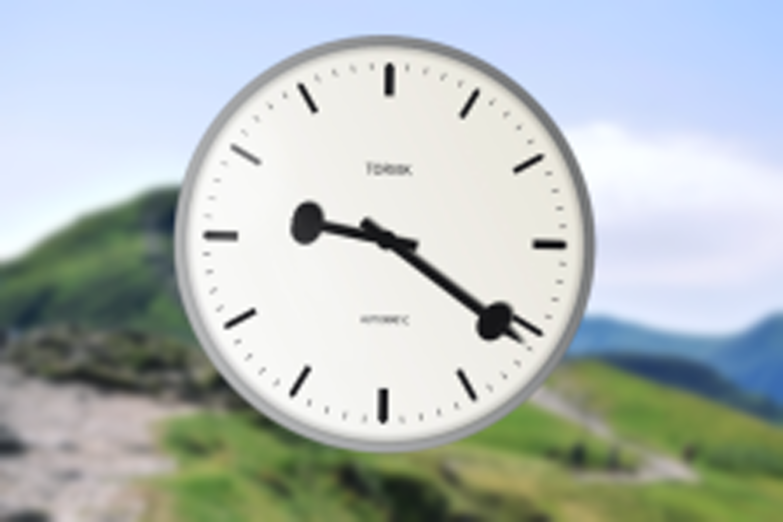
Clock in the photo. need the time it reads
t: 9:21
